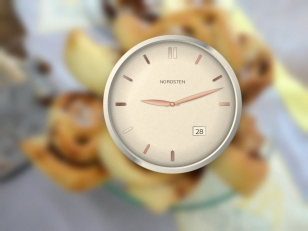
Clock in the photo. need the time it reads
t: 9:12
